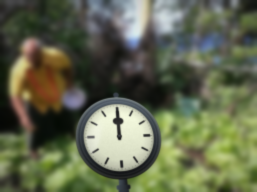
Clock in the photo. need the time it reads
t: 12:00
